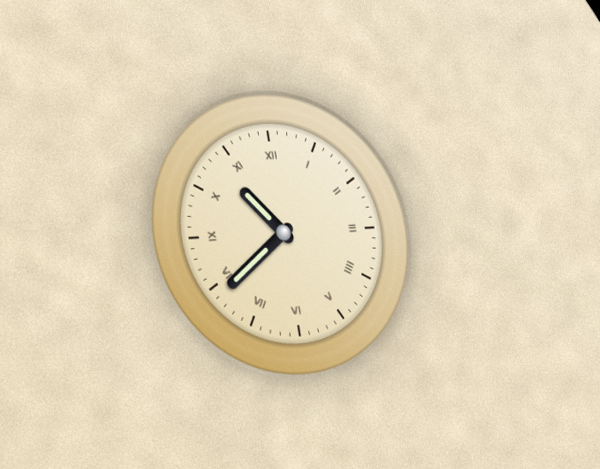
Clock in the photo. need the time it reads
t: 10:39
